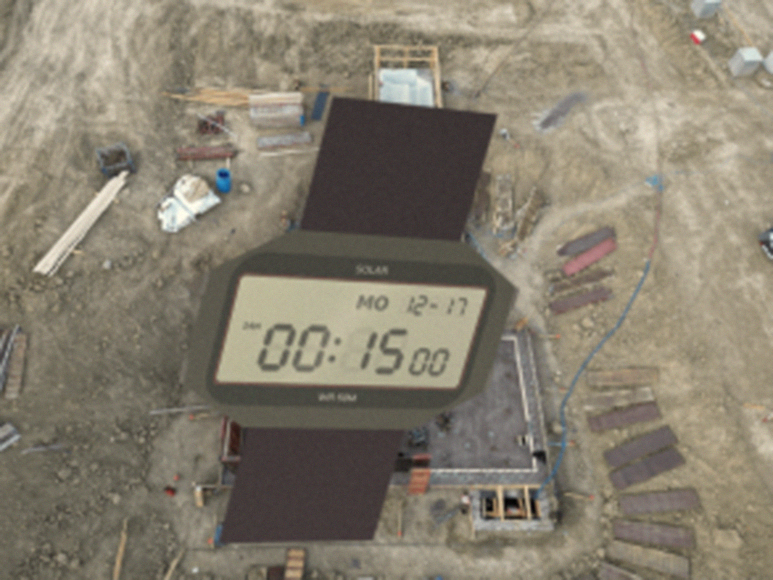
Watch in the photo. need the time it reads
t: 0:15:00
